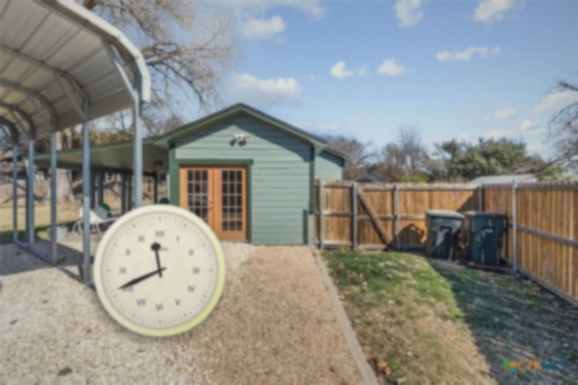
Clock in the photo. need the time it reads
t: 11:41
